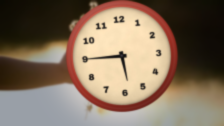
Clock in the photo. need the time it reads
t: 5:45
